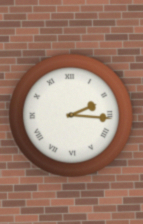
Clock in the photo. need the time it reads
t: 2:16
